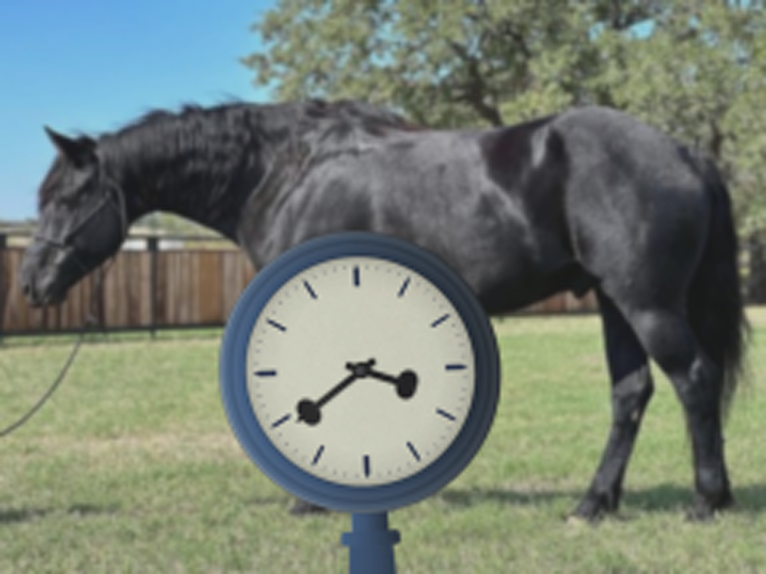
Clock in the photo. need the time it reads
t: 3:39
